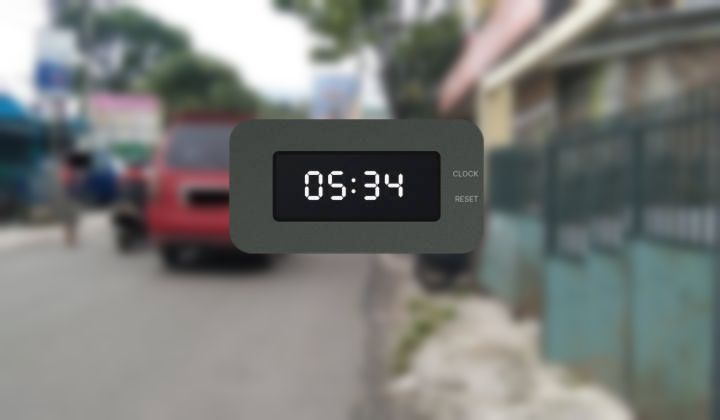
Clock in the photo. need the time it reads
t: 5:34
